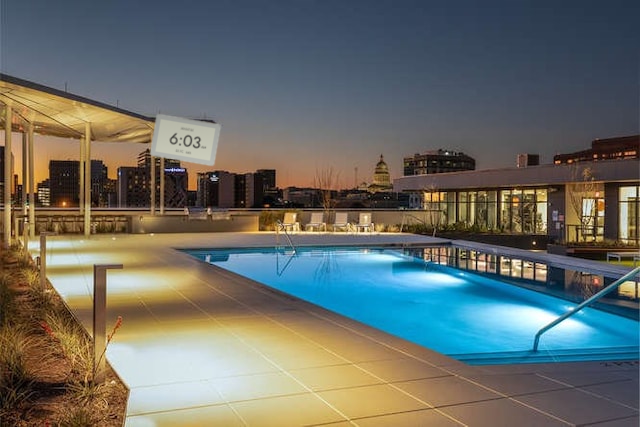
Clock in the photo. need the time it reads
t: 6:03
